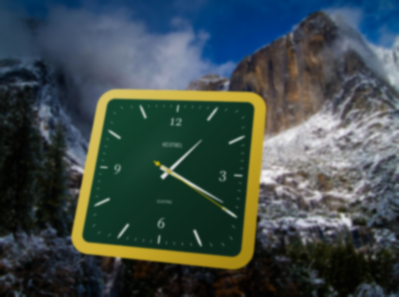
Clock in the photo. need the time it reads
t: 1:19:20
